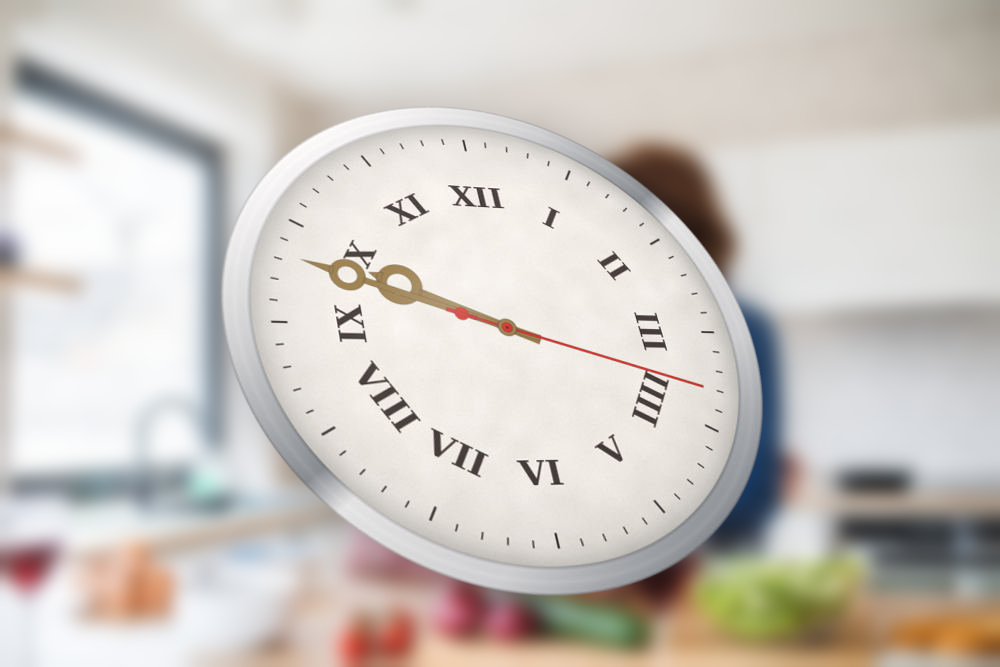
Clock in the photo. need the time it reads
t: 9:48:18
